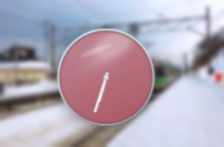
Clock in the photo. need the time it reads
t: 6:33
